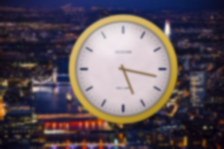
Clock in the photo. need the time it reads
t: 5:17
